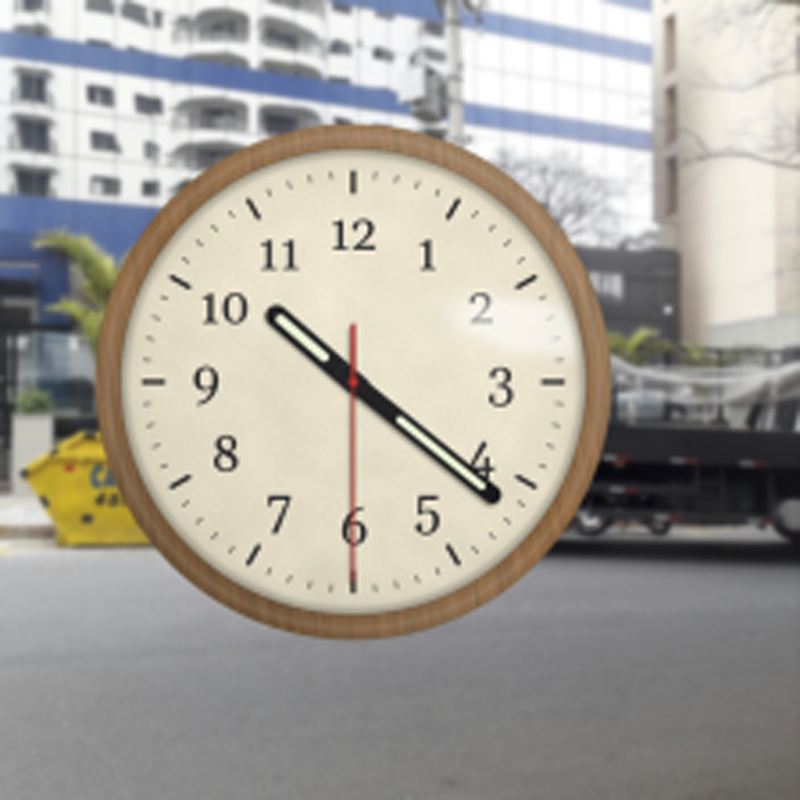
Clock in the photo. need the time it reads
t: 10:21:30
